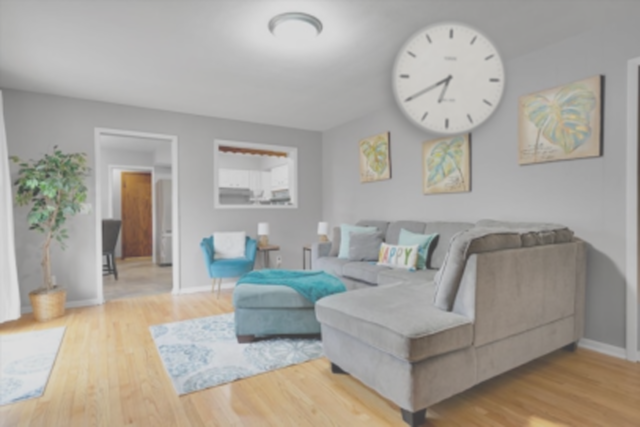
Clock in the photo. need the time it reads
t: 6:40
